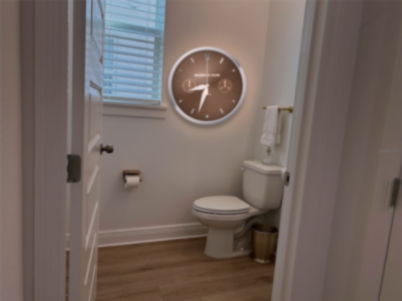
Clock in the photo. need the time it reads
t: 8:33
